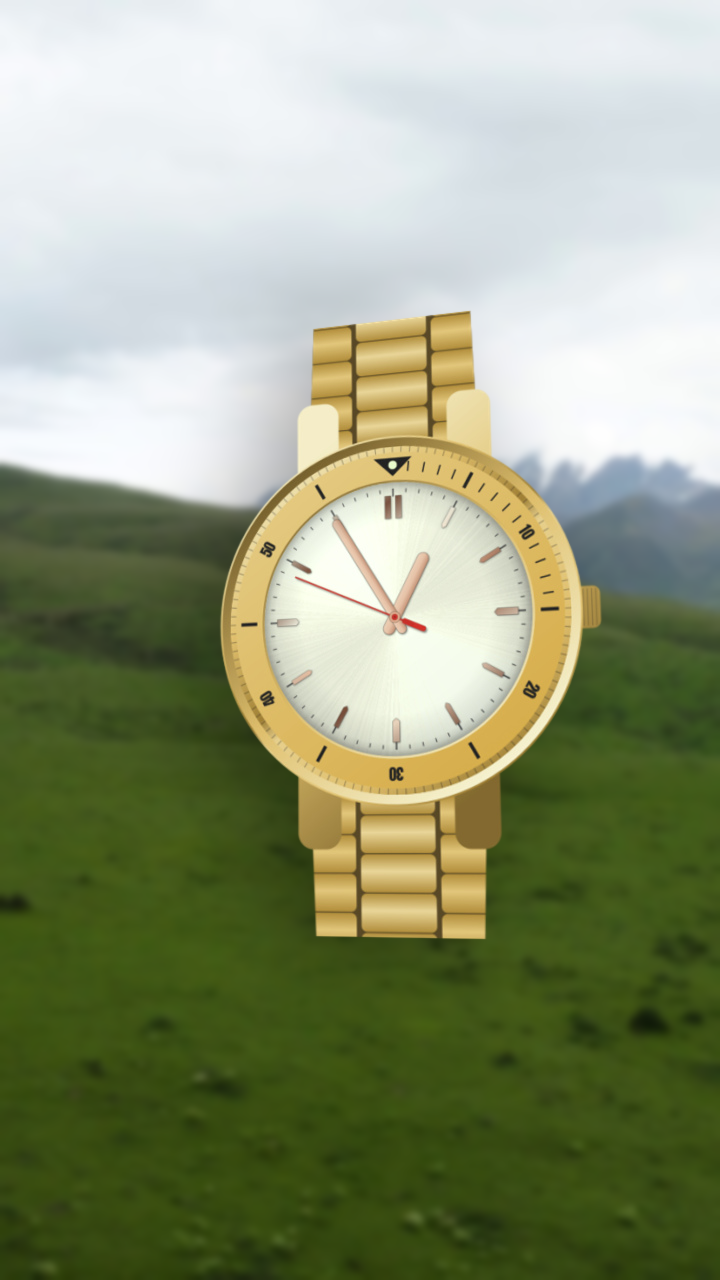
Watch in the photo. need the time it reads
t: 12:54:49
